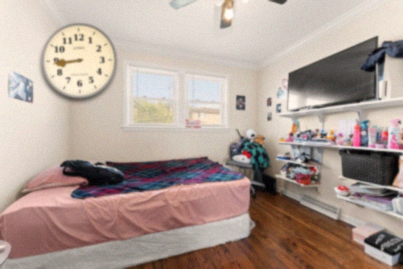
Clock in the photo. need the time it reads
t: 8:44
